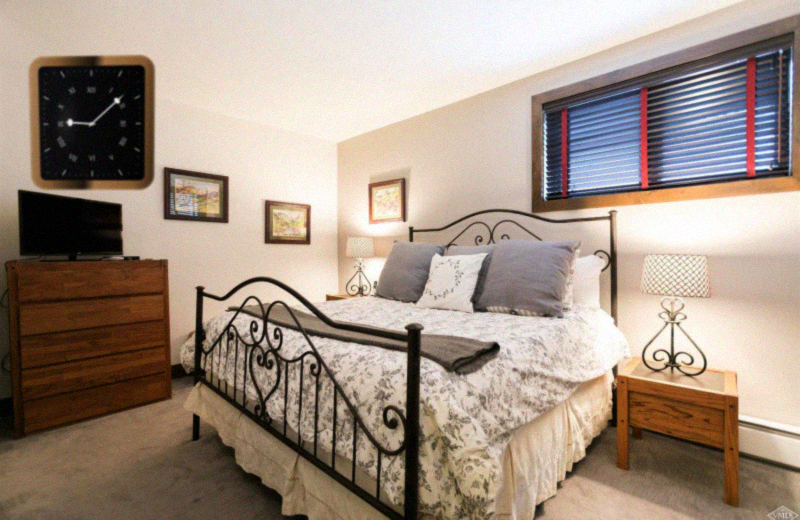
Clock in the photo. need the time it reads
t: 9:08
